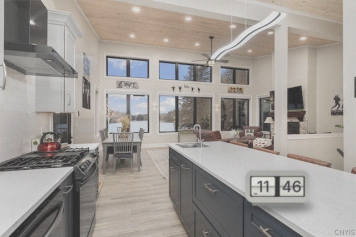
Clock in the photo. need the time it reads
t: 11:46
